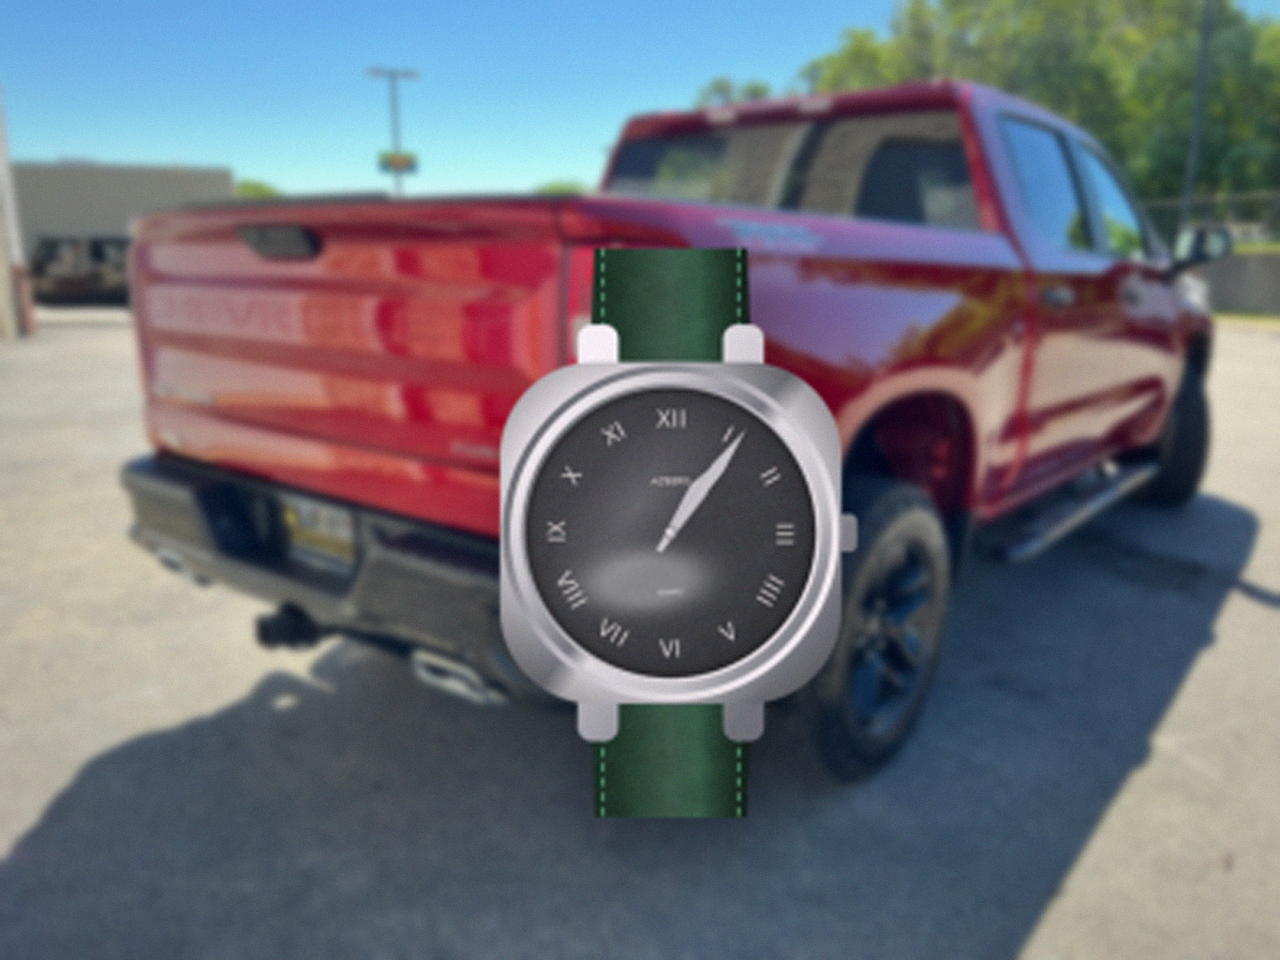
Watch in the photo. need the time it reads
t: 1:06
